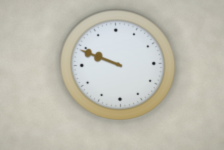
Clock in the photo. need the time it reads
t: 9:49
